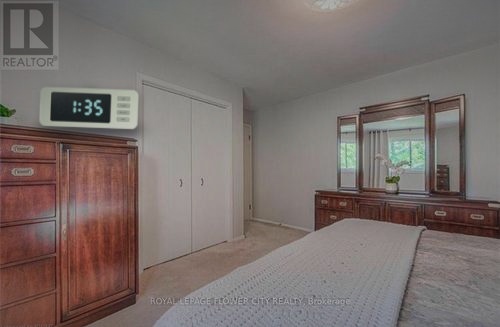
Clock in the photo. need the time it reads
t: 1:35
